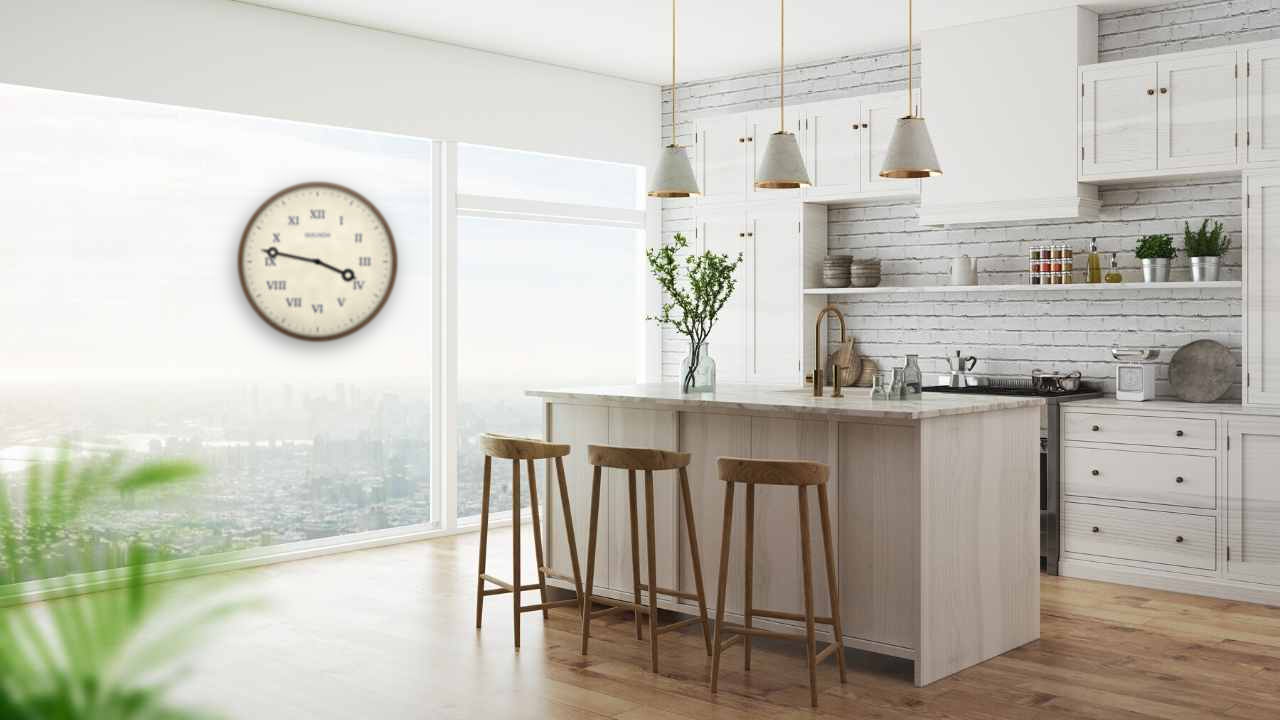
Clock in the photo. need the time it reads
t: 3:47
